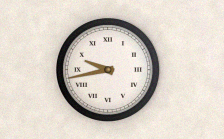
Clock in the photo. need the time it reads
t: 9:43
